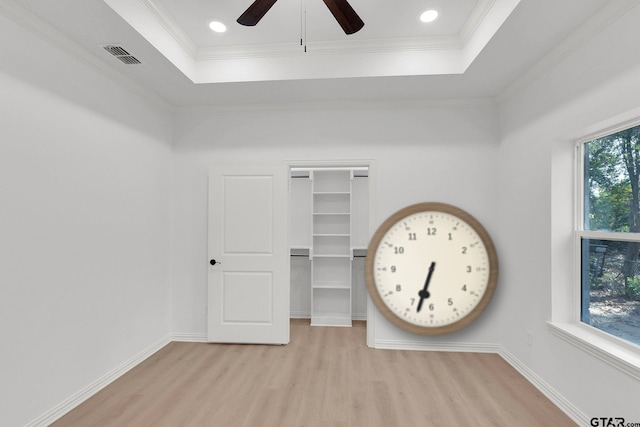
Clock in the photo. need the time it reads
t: 6:33
